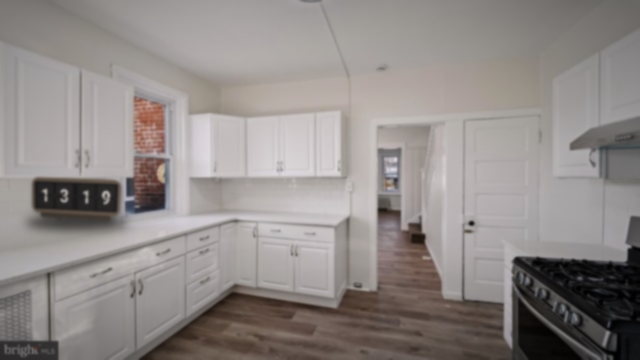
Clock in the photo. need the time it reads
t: 13:19
